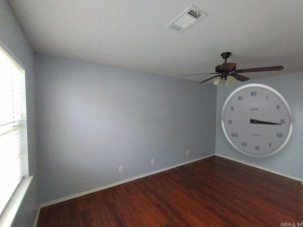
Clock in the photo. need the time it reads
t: 3:16
